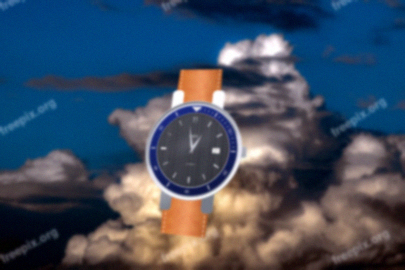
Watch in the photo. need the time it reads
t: 12:58
